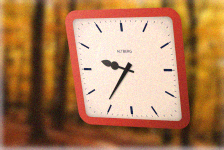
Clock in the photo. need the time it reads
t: 9:36
